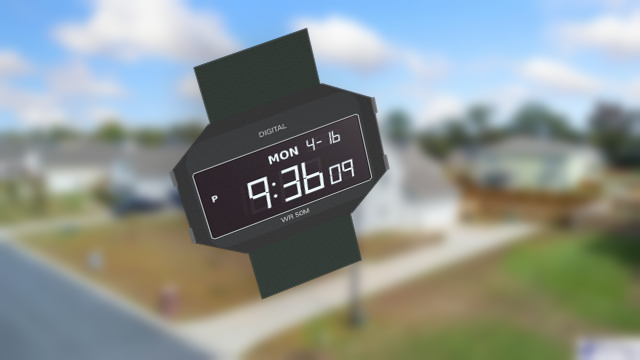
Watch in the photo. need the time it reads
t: 9:36:09
